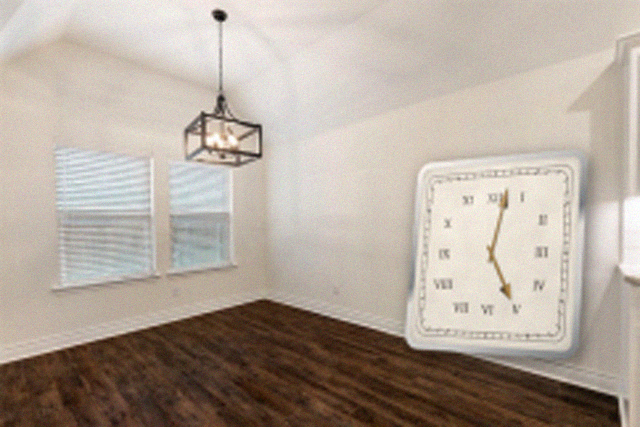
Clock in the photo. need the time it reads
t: 5:02
